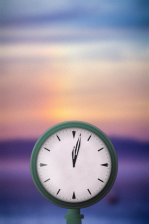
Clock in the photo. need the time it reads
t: 12:02
